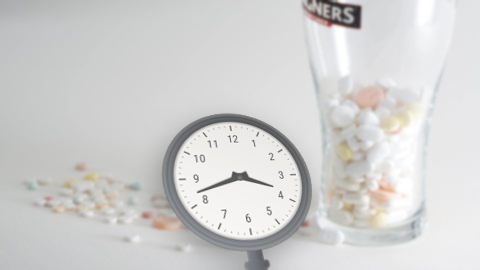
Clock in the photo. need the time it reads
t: 3:42
